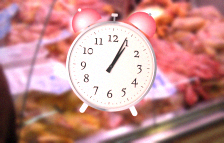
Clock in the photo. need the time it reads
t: 1:04
